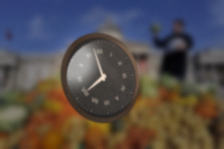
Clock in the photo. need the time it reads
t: 7:58
